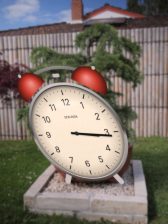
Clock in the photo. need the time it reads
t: 3:16
